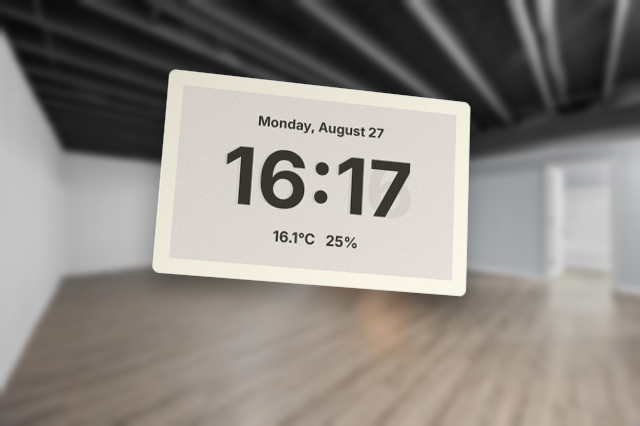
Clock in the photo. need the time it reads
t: 16:17
